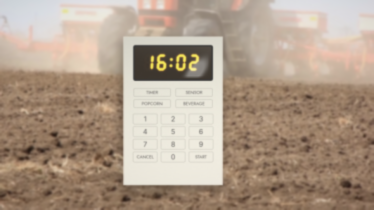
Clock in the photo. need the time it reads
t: 16:02
